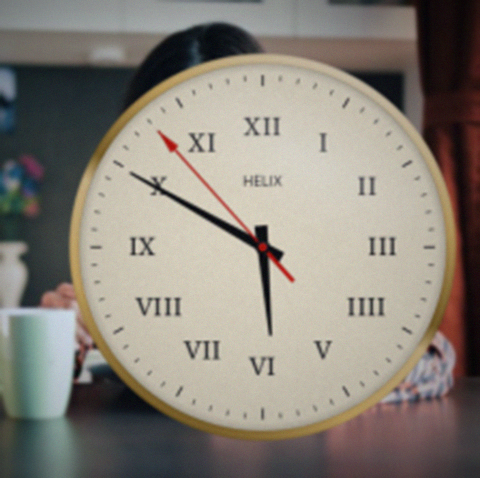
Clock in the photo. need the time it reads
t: 5:49:53
